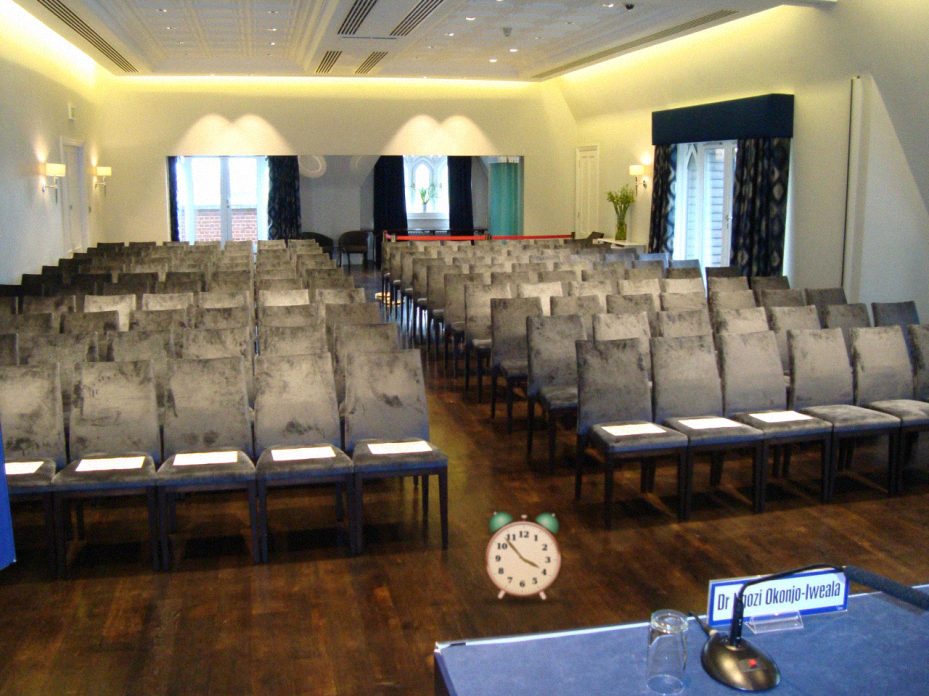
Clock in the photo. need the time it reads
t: 3:53
